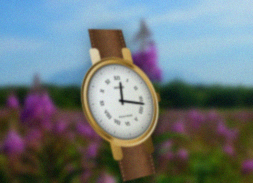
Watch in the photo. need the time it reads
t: 12:17
